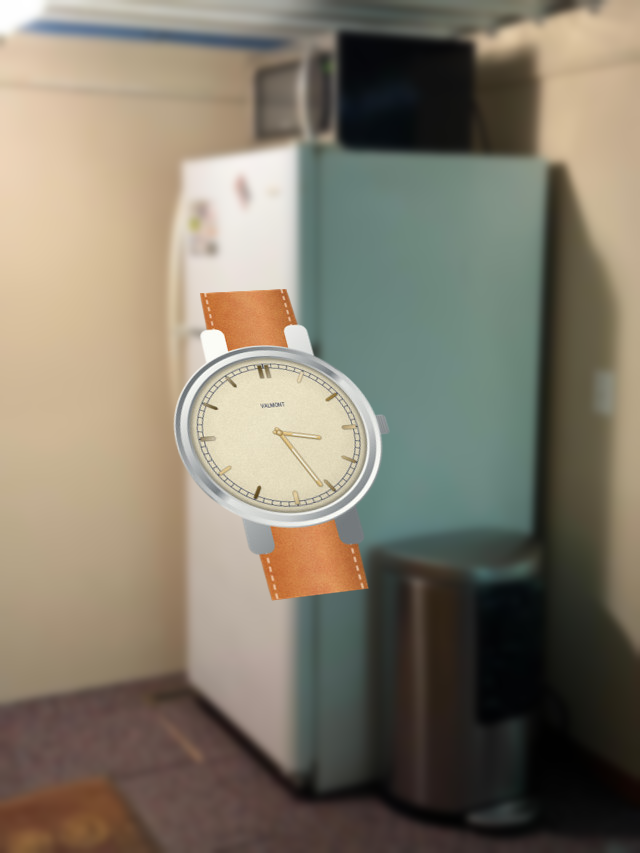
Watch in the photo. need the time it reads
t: 3:26
